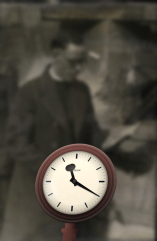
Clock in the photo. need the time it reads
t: 11:20
